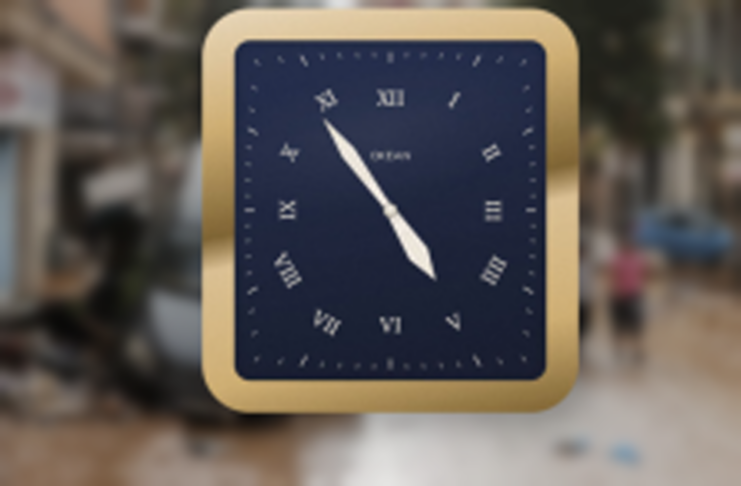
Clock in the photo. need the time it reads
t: 4:54
